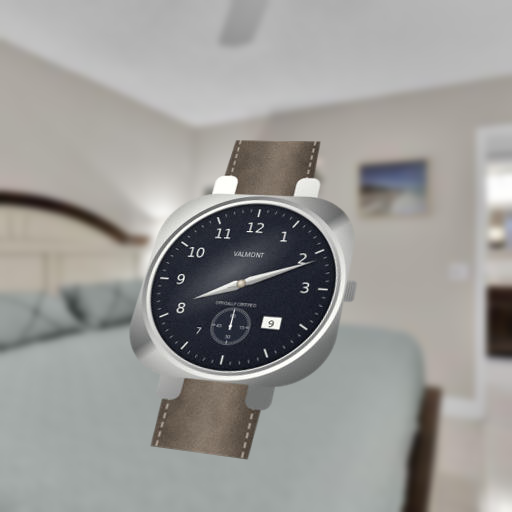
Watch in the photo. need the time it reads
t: 8:11
